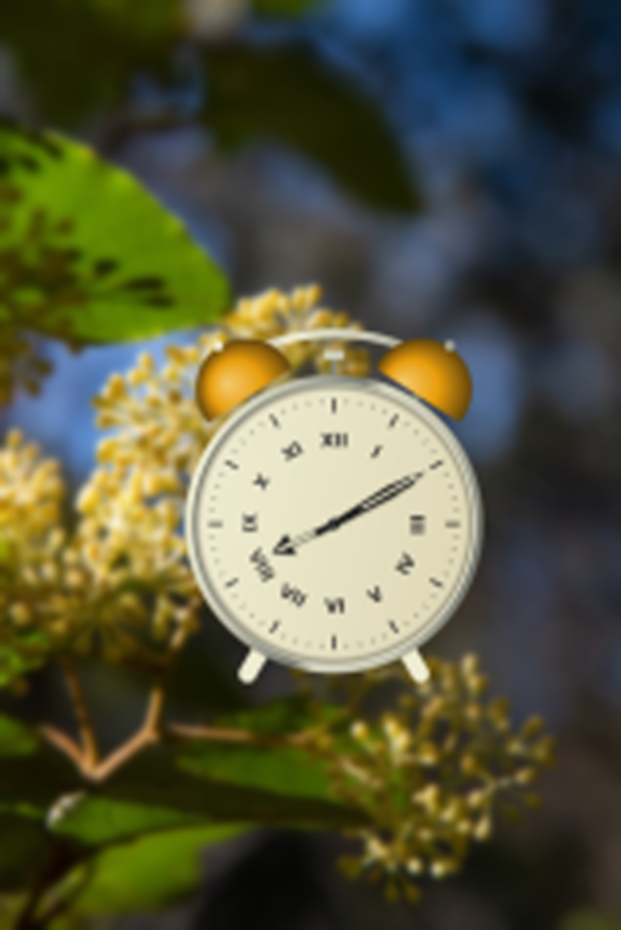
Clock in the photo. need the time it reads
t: 8:10
